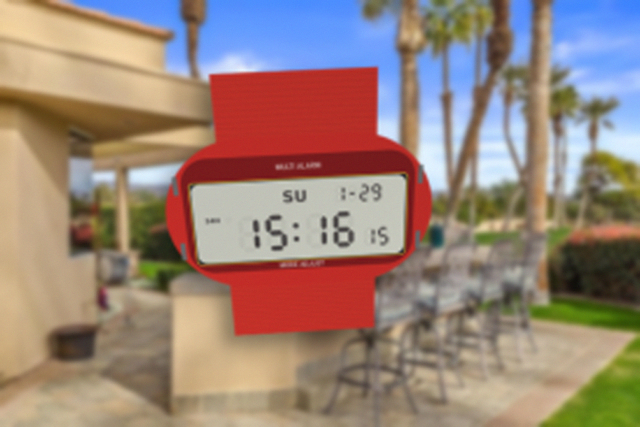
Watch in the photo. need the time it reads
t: 15:16:15
